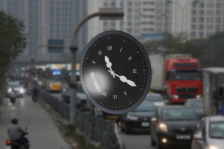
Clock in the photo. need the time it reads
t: 11:20
